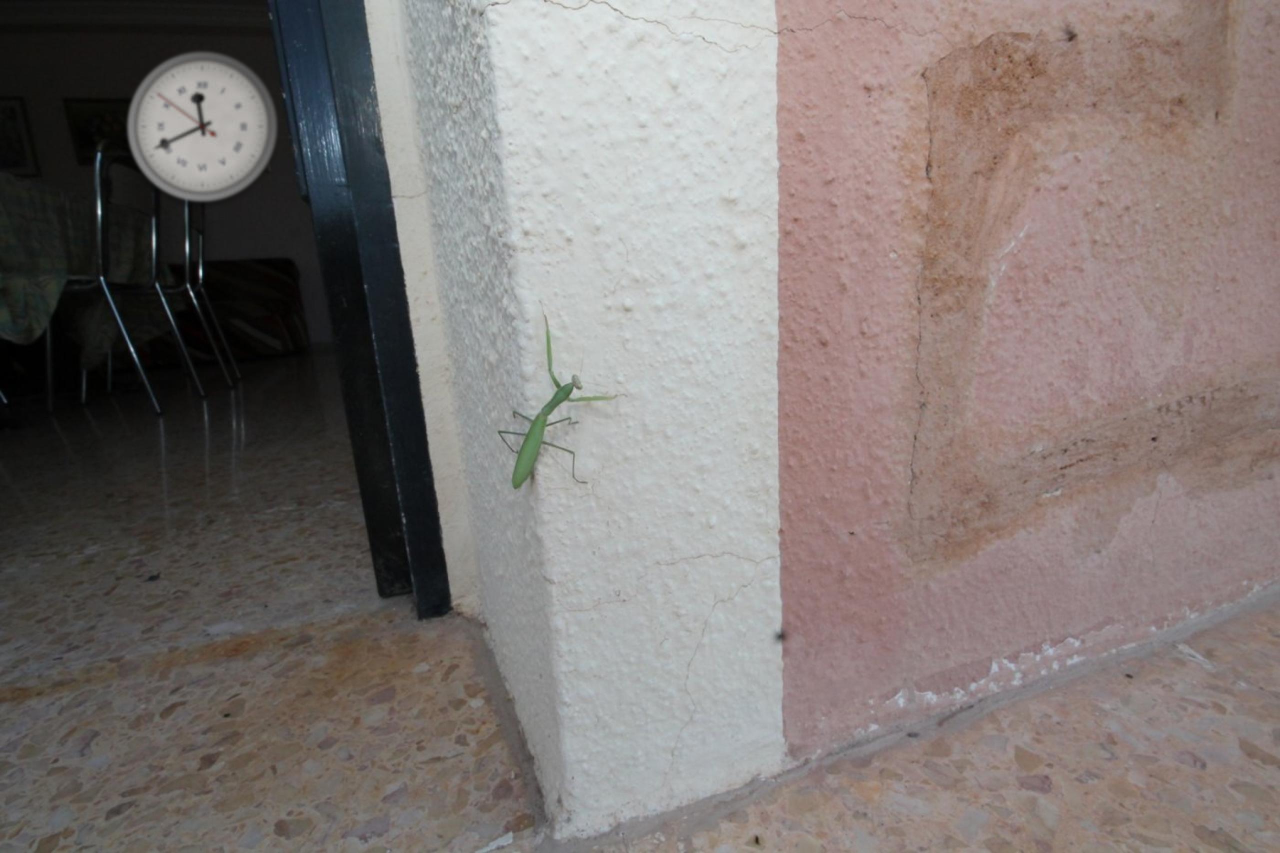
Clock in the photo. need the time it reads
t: 11:40:51
